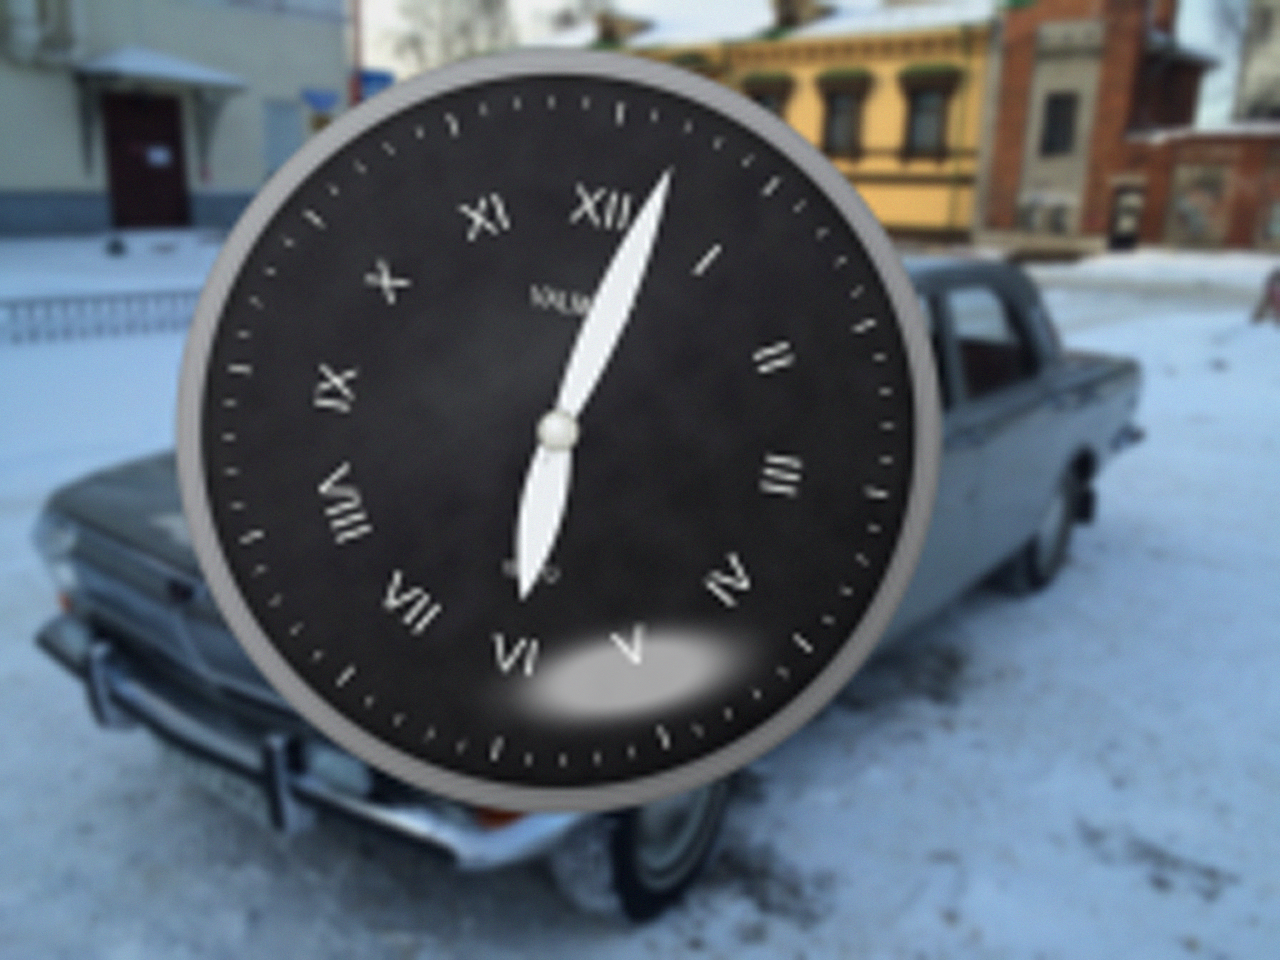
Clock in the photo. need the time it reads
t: 6:02
